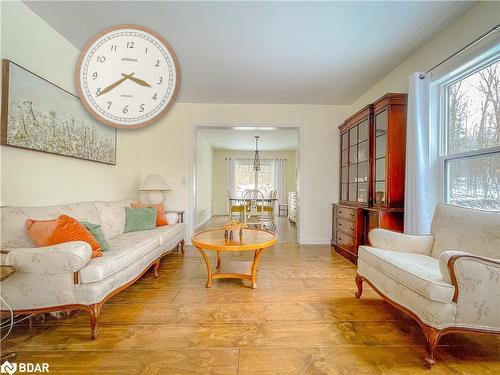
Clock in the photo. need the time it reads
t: 3:39
